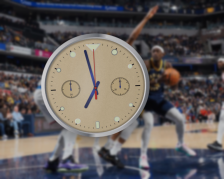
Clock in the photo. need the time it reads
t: 6:58
